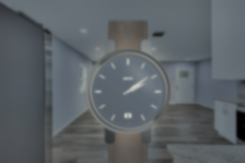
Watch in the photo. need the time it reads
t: 2:09
